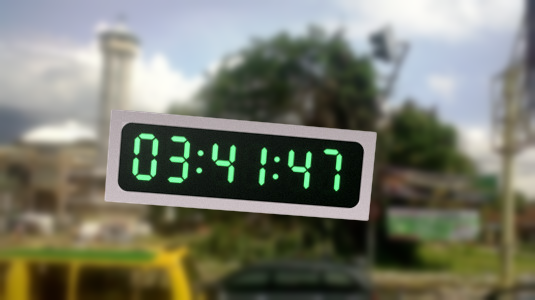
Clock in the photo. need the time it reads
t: 3:41:47
